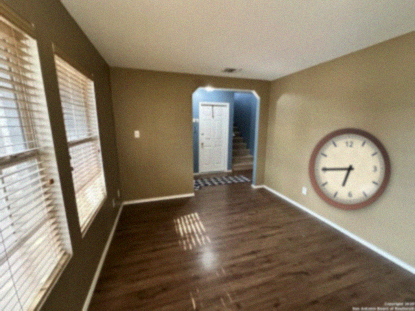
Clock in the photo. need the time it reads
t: 6:45
